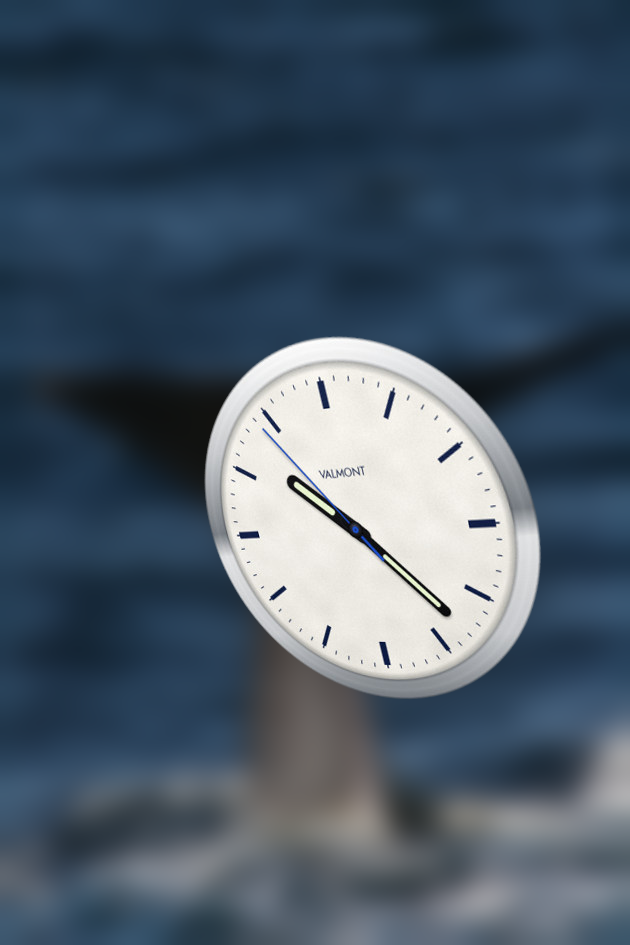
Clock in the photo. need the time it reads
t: 10:22:54
